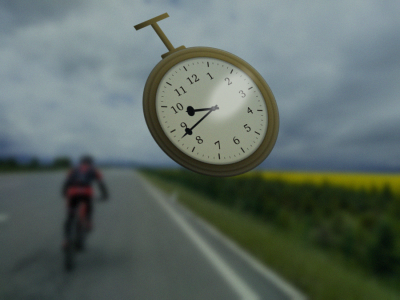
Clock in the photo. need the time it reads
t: 9:43
